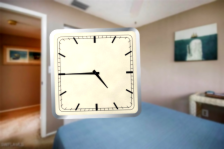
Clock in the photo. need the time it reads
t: 4:45
